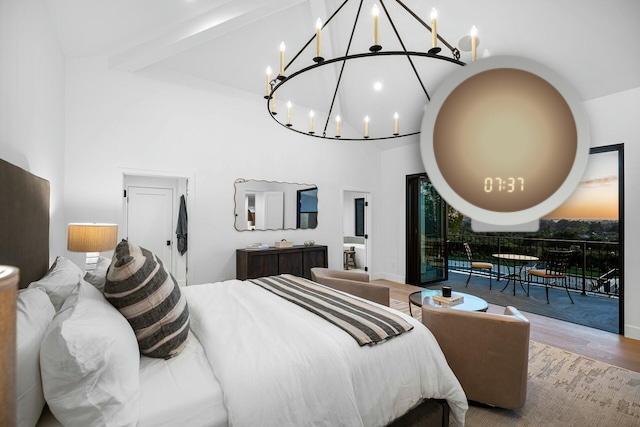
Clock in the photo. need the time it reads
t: 7:37
